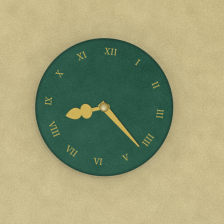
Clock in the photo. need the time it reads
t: 8:22
